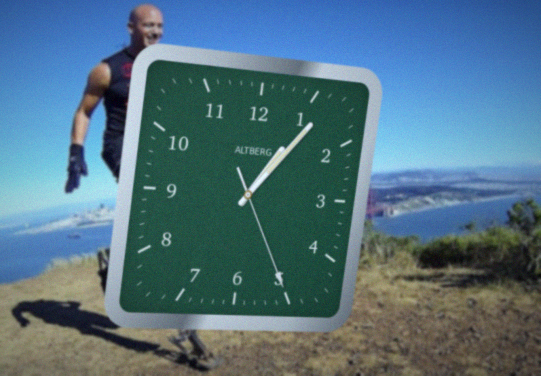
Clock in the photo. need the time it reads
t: 1:06:25
